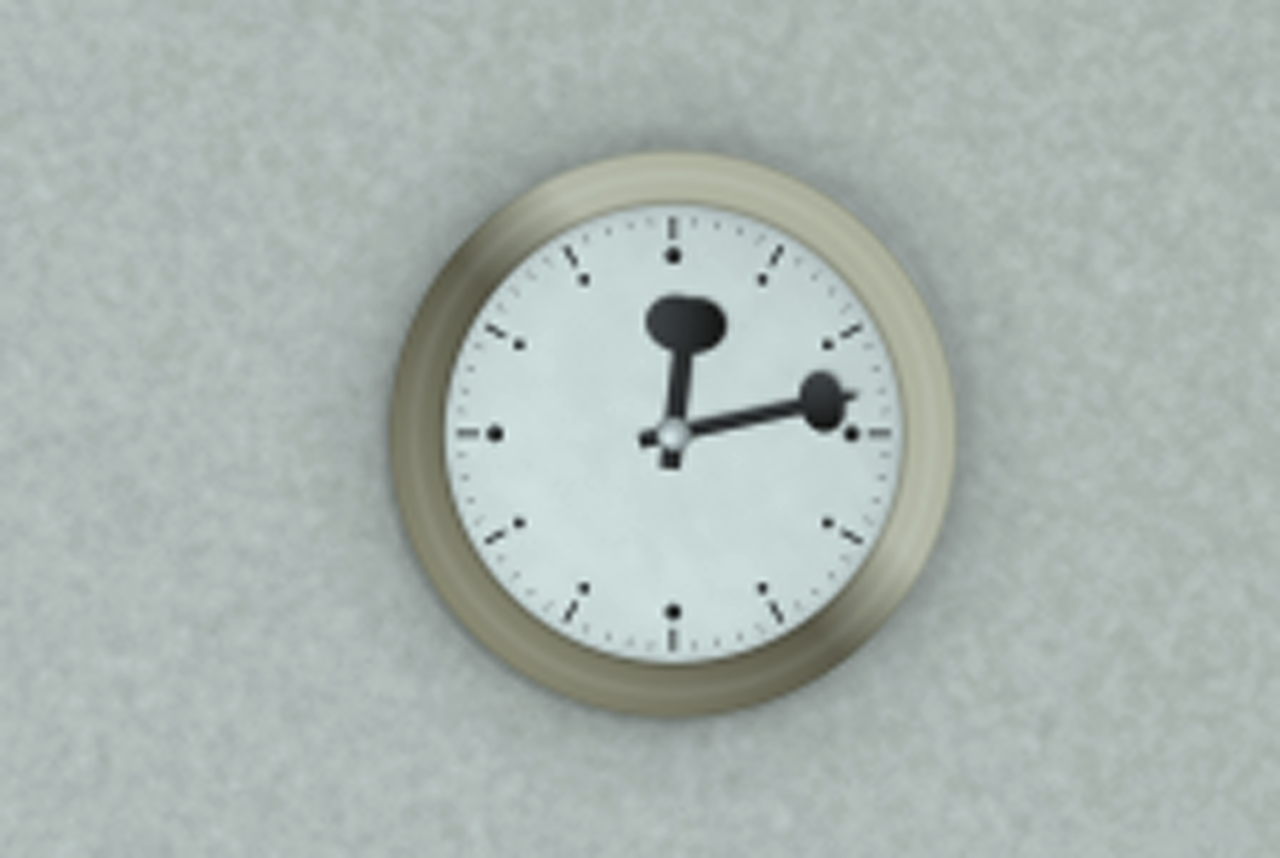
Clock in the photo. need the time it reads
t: 12:13
